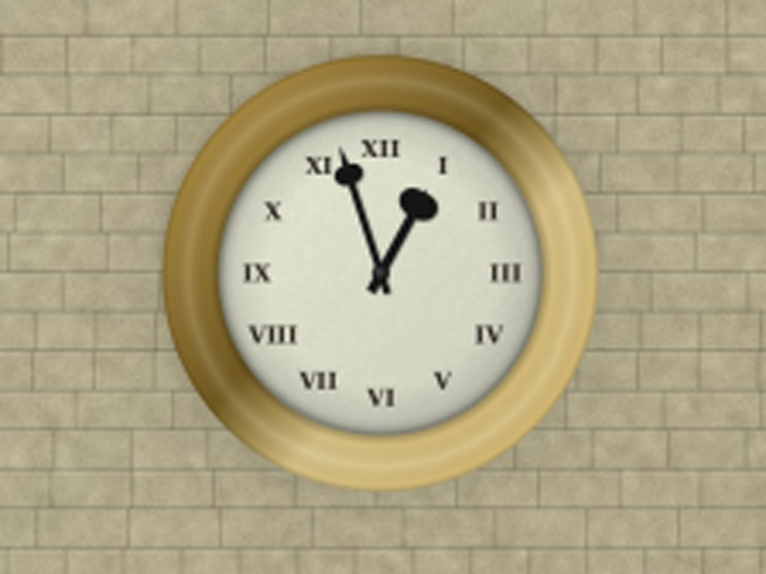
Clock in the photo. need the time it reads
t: 12:57
